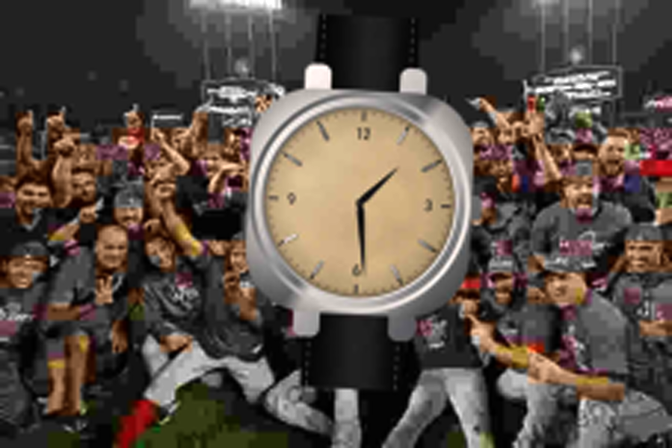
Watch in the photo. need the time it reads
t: 1:29
